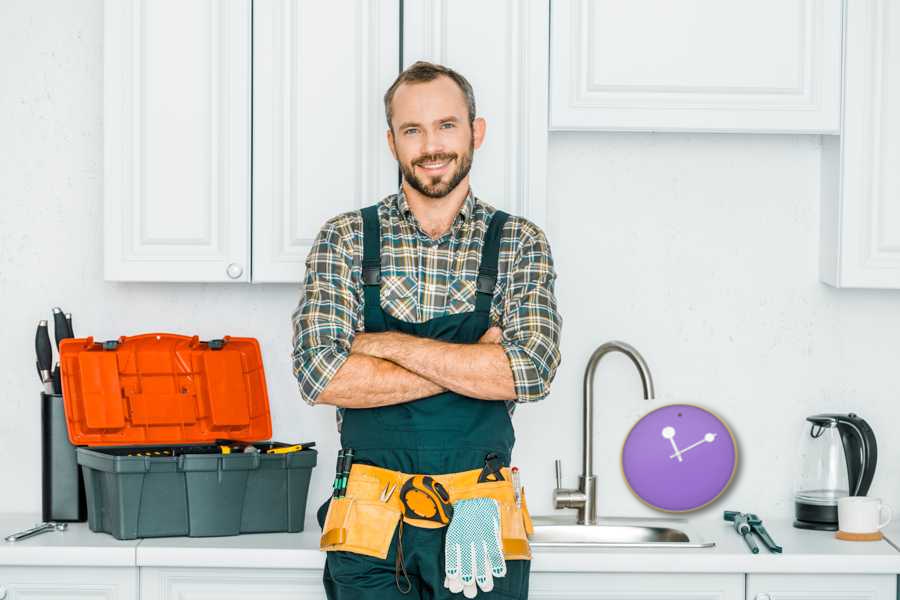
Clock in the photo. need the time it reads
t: 11:10
